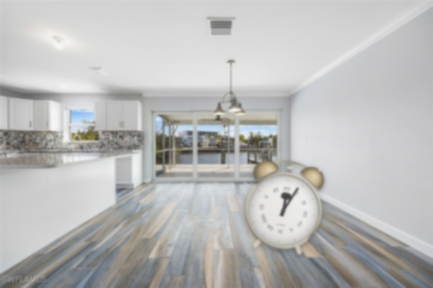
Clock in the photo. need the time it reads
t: 12:04
